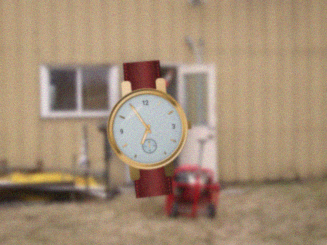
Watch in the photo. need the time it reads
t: 6:55
